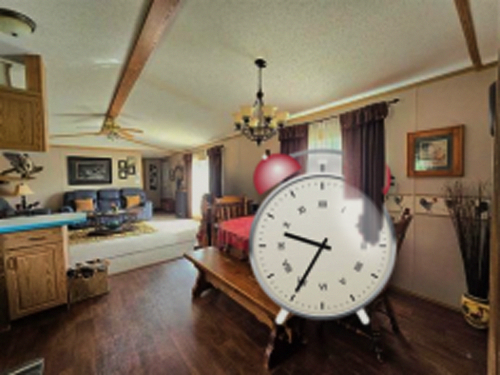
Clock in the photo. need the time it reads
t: 9:35
